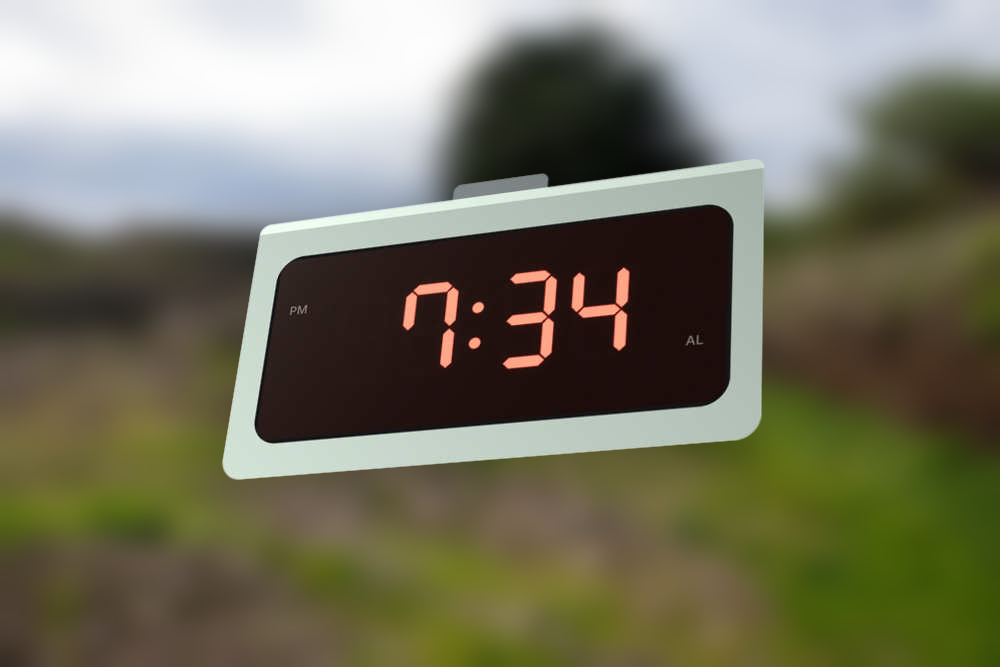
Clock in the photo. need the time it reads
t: 7:34
